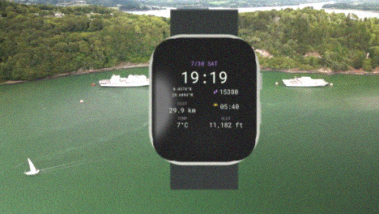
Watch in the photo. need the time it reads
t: 19:19
